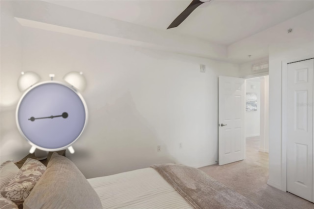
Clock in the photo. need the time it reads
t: 2:44
